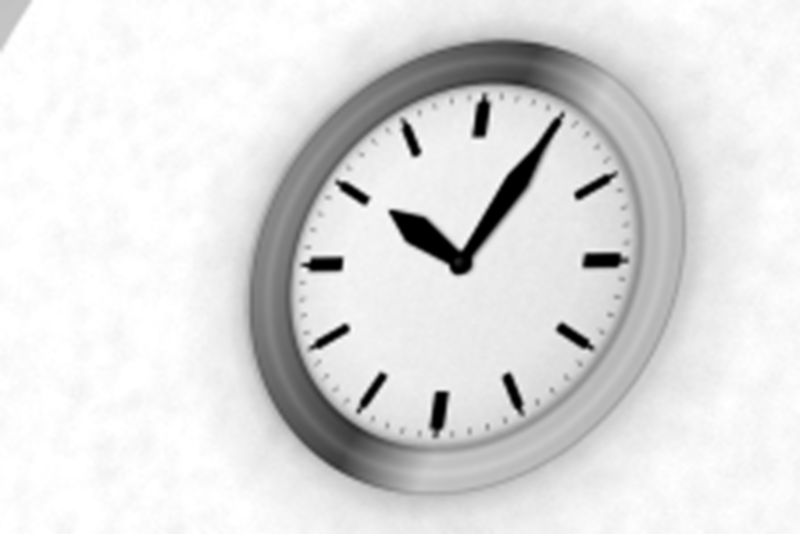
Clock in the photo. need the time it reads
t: 10:05
